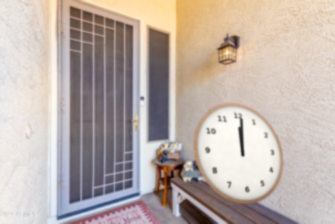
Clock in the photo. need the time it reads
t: 12:01
